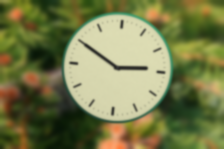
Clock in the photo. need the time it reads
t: 2:50
